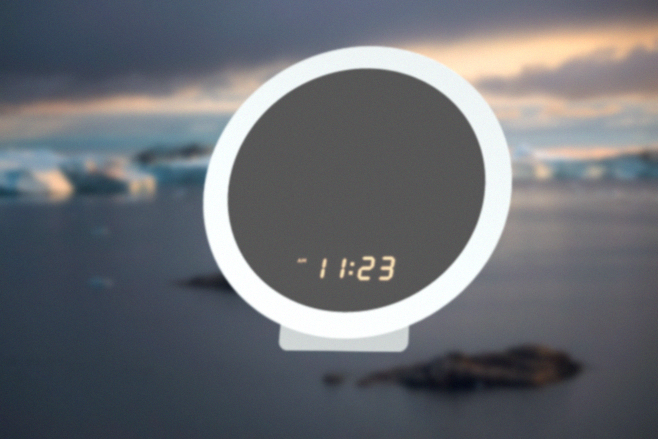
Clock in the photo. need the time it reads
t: 11:23
